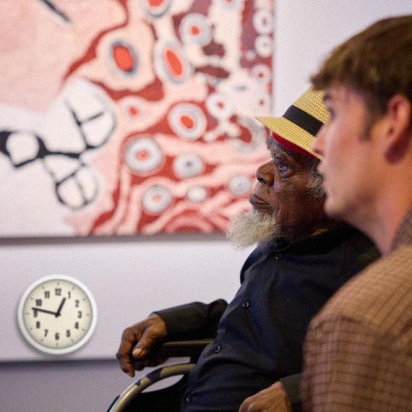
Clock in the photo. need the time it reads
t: 12:47
